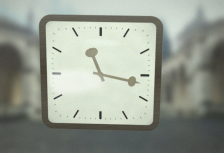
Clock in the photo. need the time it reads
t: 11:17
